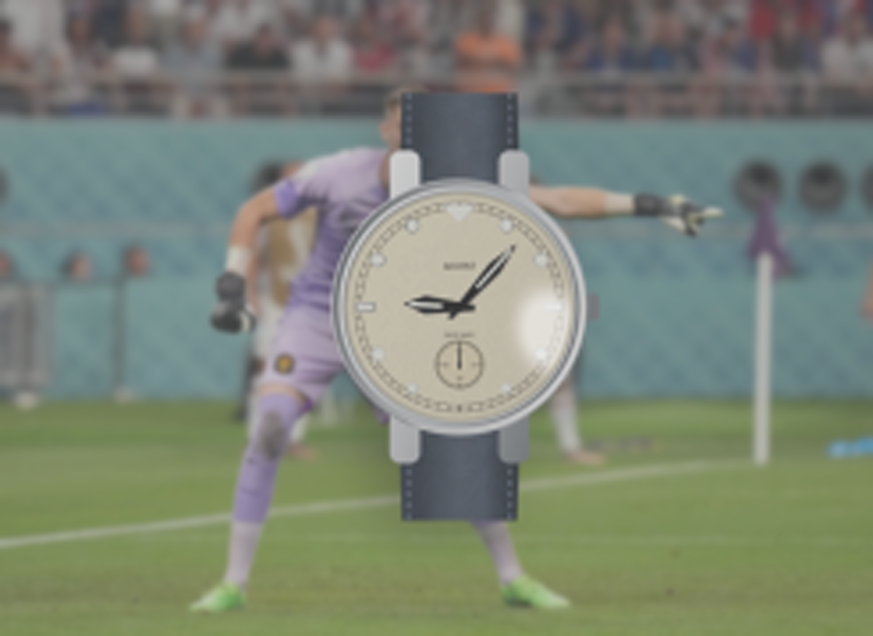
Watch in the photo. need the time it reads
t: 9:07
